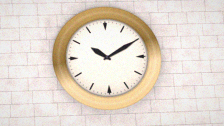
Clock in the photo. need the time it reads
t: 10:10
